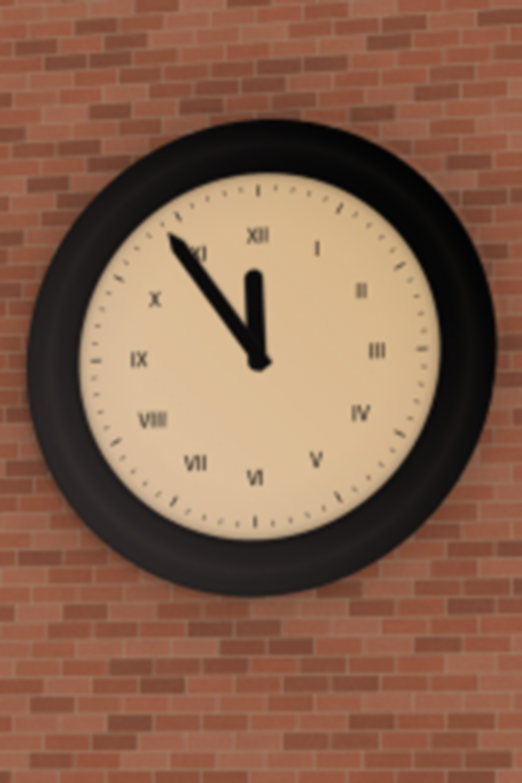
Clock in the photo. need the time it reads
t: 11:54
